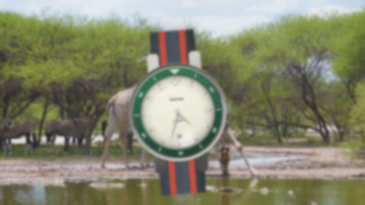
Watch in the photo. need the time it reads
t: 4:33
